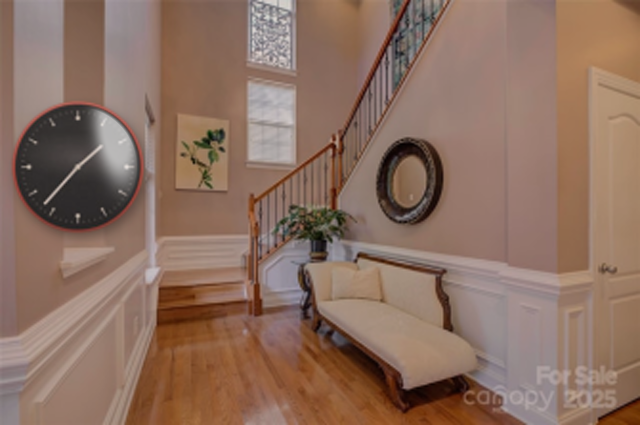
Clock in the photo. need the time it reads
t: 1:37
